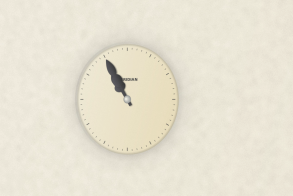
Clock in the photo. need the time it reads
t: 10:55
